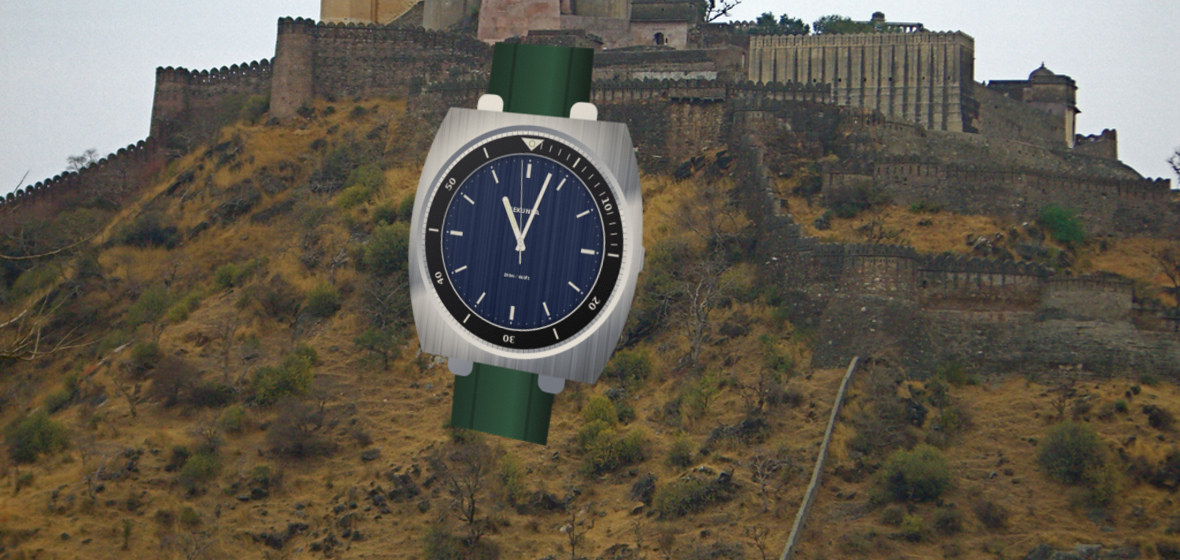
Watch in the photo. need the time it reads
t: 11:02:59
